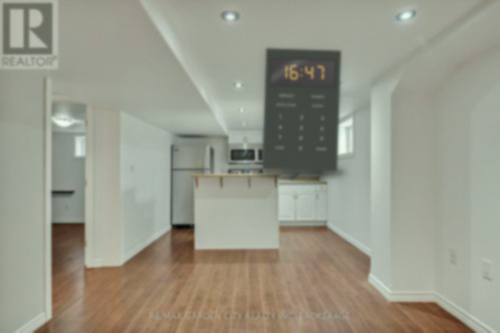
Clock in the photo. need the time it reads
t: 16:47
